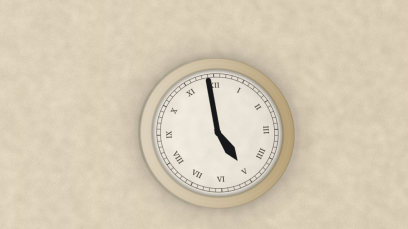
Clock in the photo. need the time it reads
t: 4:59
